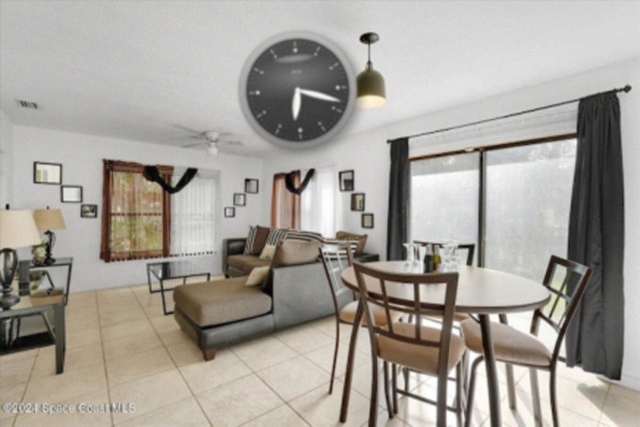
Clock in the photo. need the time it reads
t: 6:18
